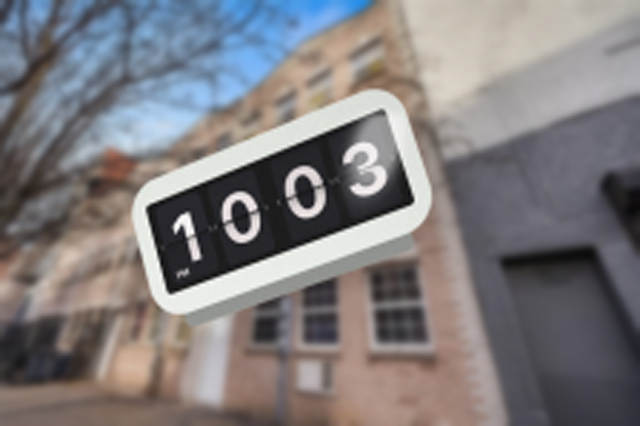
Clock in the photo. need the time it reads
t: 10:03
